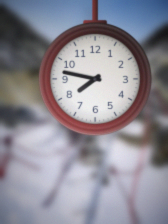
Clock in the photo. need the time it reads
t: 7:47
